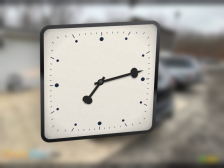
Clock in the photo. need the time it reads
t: 7:13
